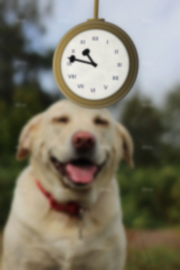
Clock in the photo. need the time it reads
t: 10:47
